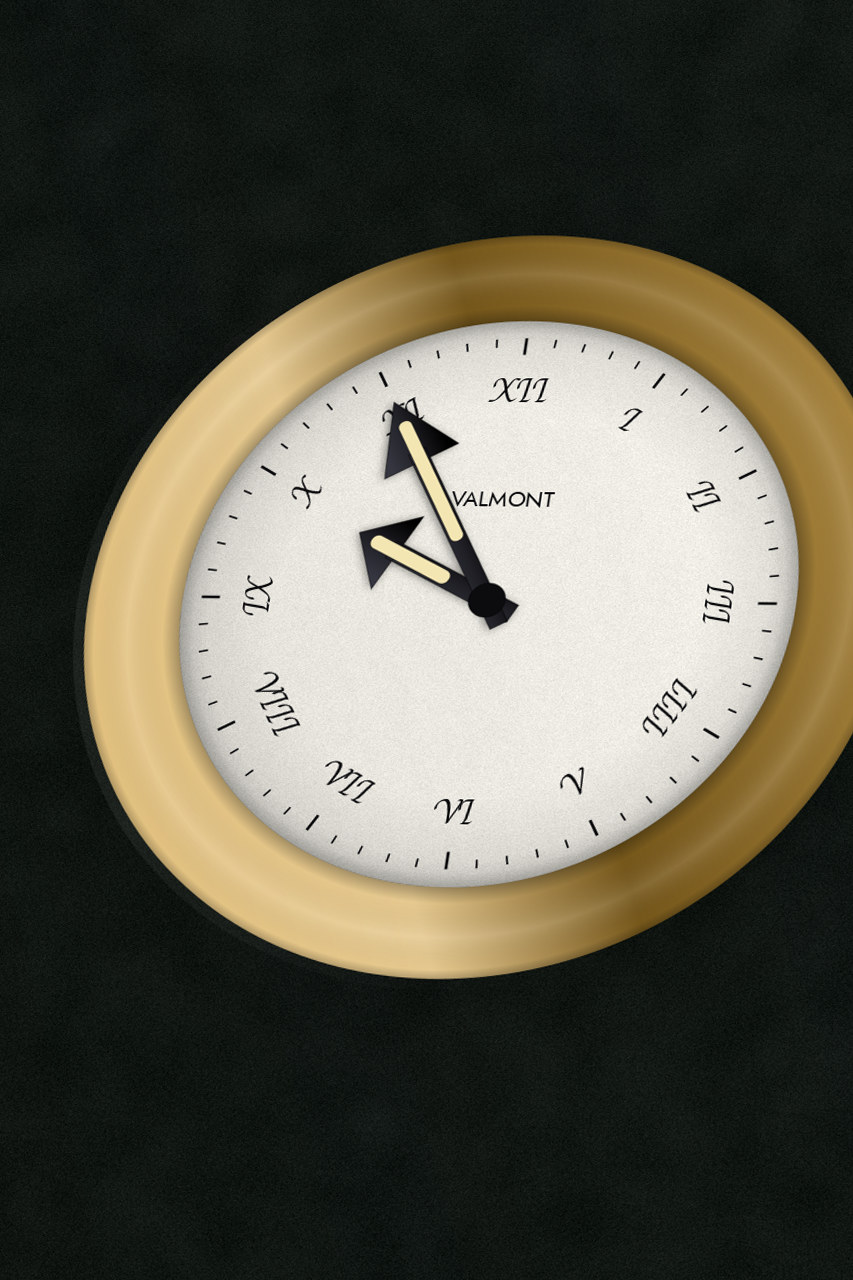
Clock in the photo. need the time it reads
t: 9:55
